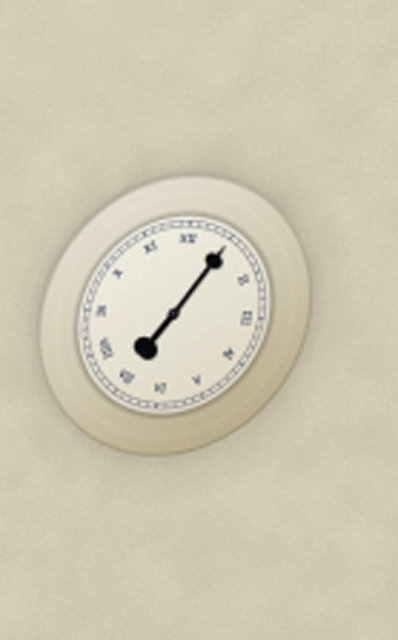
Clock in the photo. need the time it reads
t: 7:05
